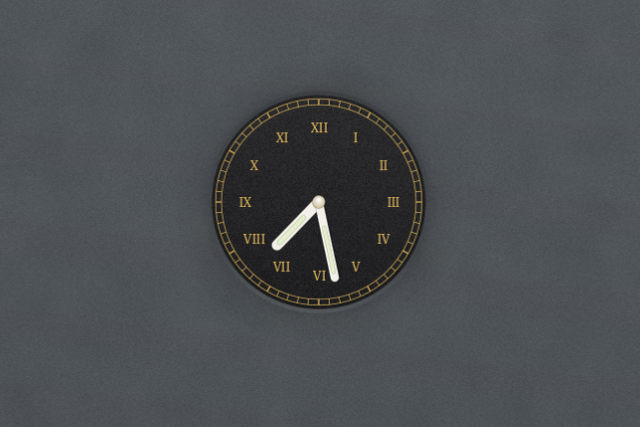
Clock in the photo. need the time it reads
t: 7:28
